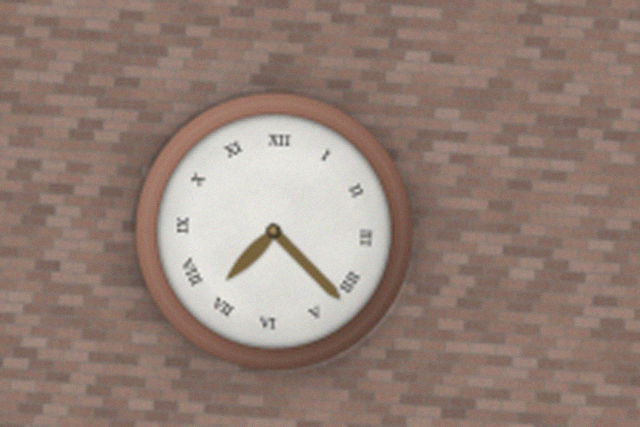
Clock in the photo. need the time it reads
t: 7:22
